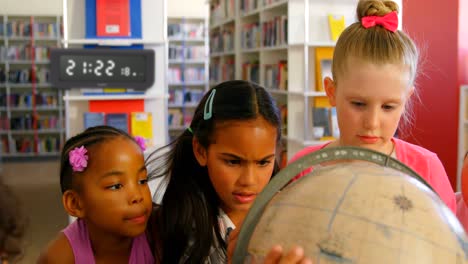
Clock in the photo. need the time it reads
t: 21:22
